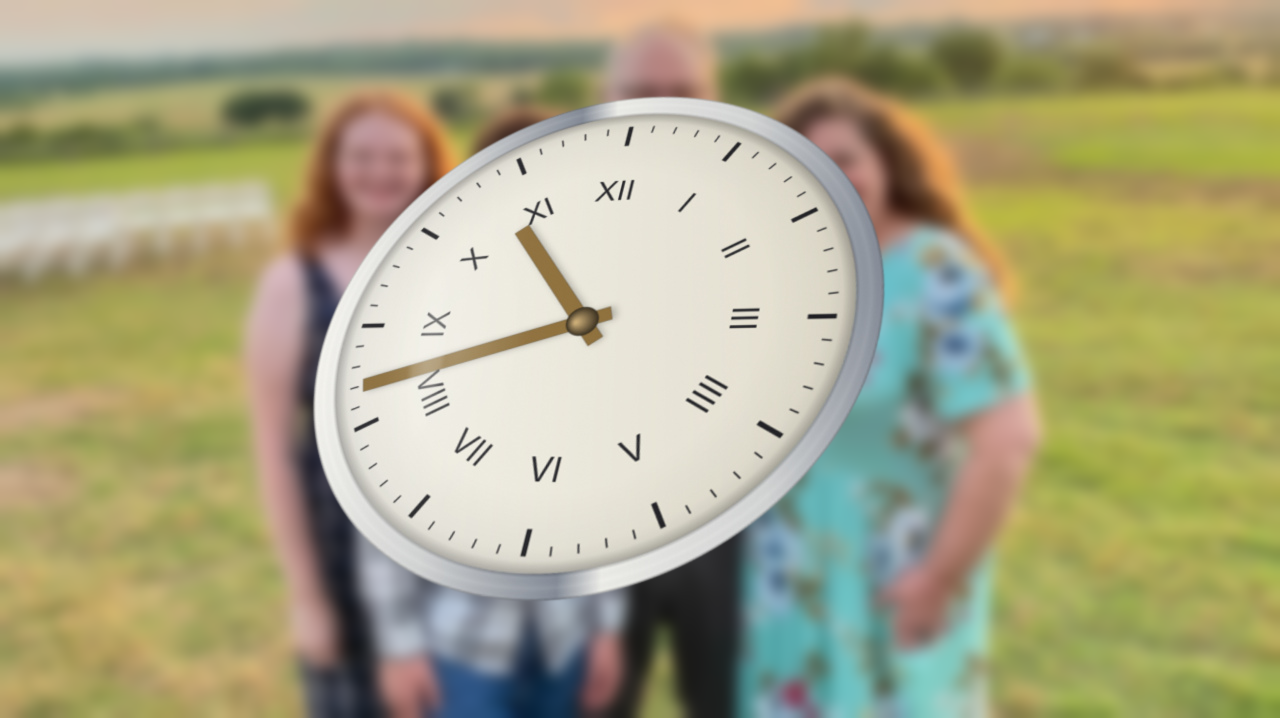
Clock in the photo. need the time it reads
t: 10:42
